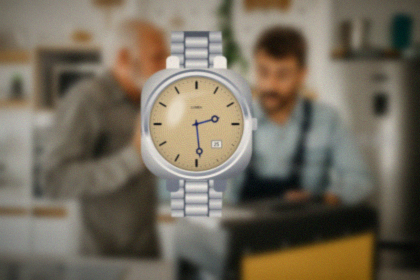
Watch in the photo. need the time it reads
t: 2:29
